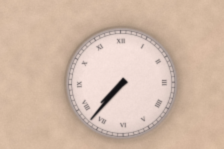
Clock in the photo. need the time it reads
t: 7:37
